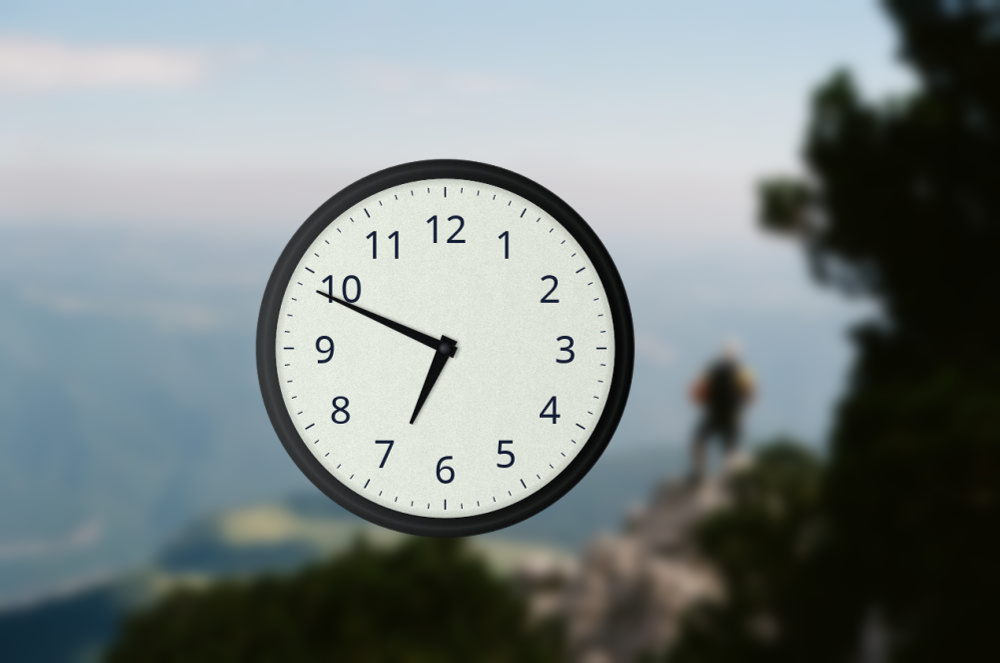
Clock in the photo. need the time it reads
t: 6:49
